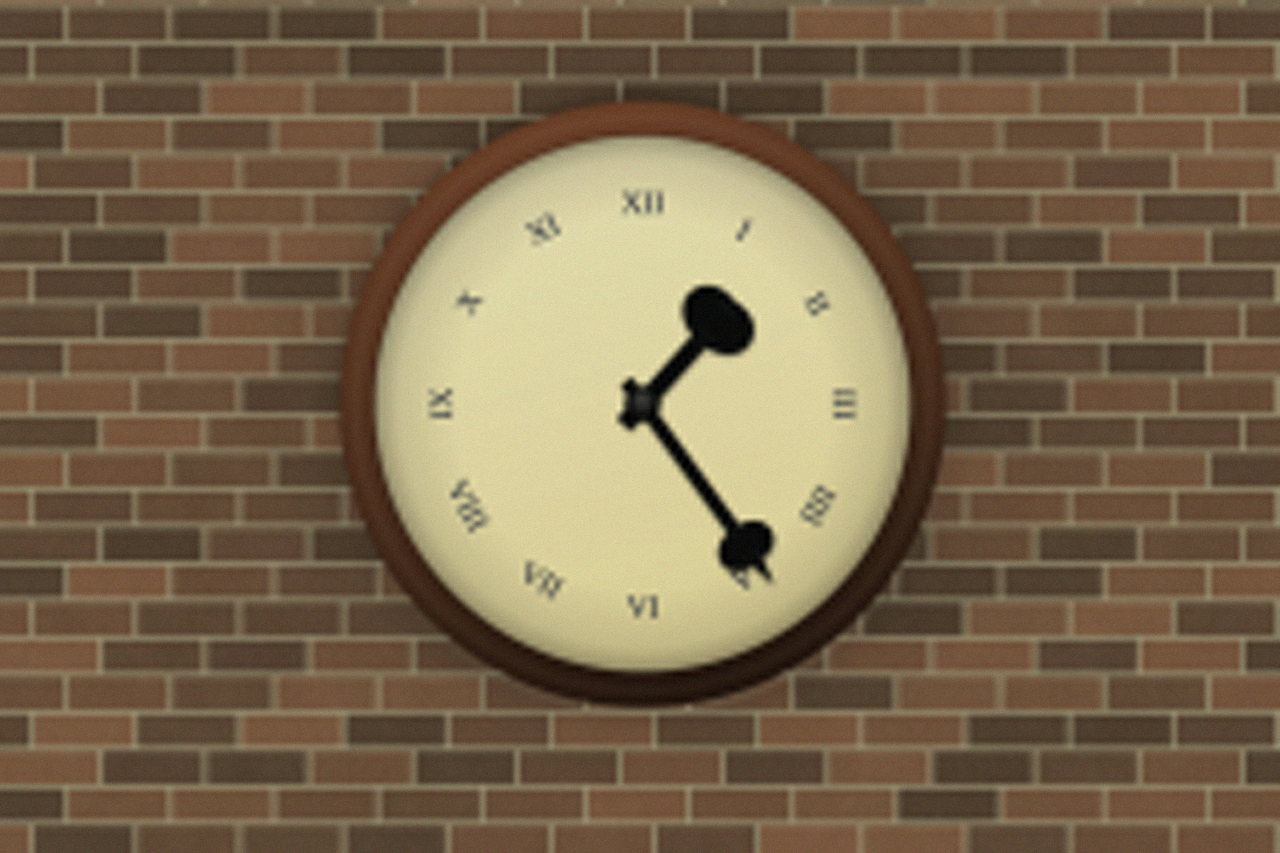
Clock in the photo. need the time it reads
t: 1:24
